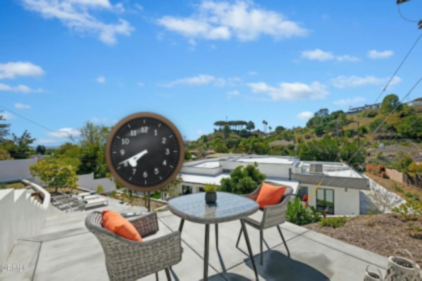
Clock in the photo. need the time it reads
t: 7:41
